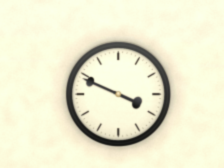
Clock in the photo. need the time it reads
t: 3:49
